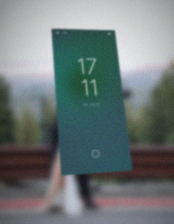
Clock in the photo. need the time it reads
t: 17:11
